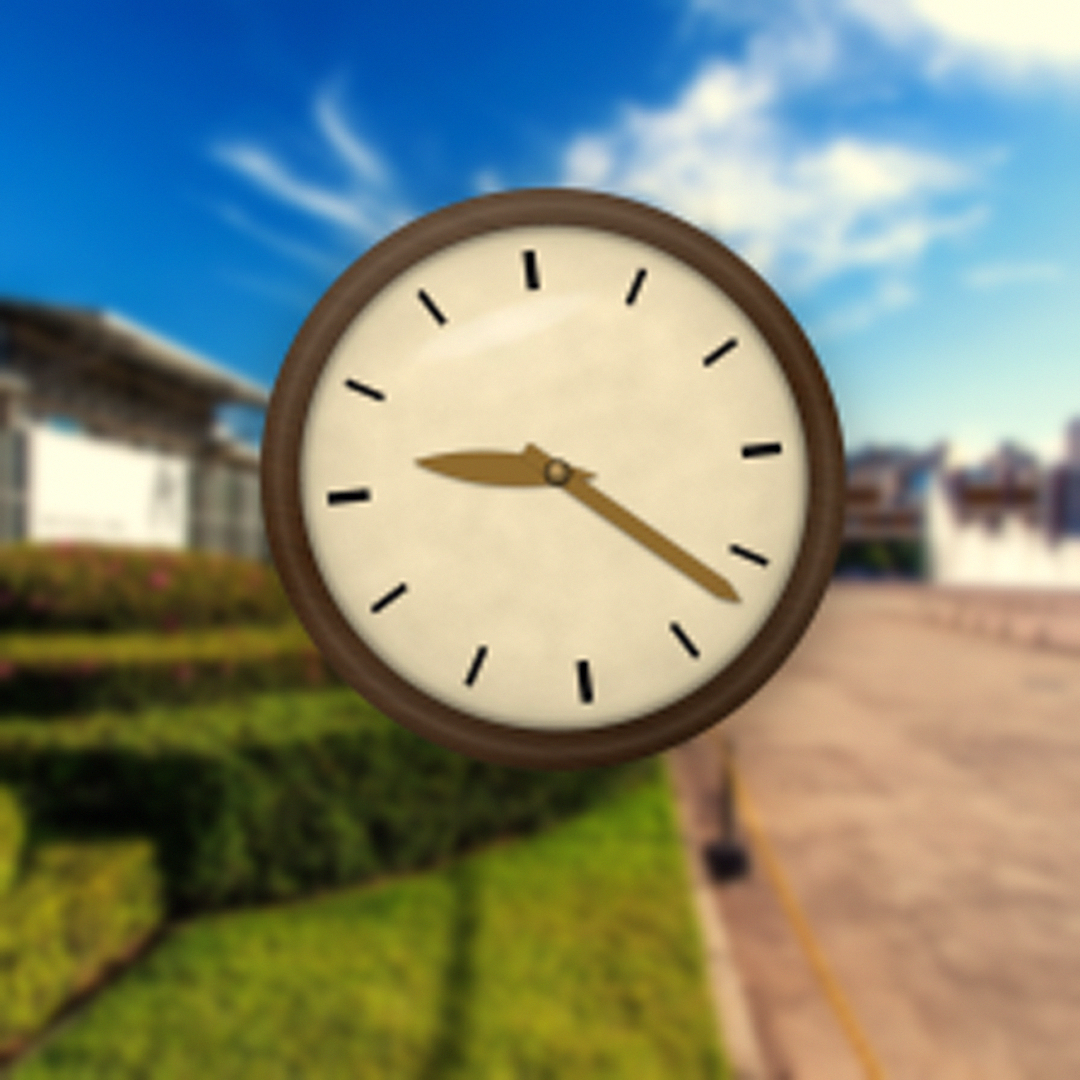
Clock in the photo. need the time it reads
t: 9:22
